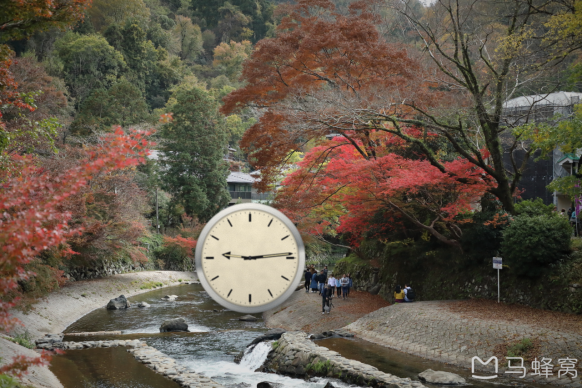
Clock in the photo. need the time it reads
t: 9:14
